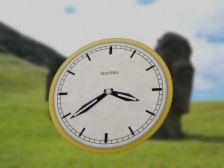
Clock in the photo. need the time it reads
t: 3:39
